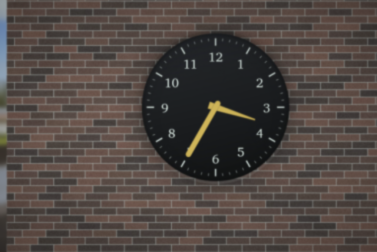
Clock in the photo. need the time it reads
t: 3:35
